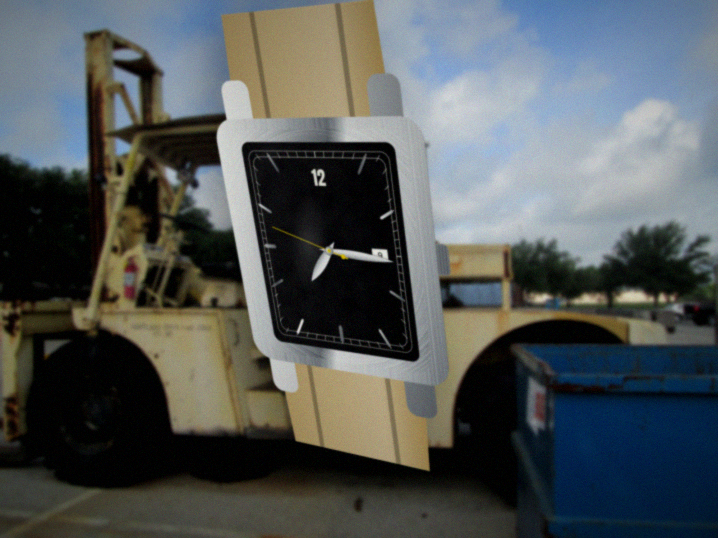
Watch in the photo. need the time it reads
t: 7:15:48
